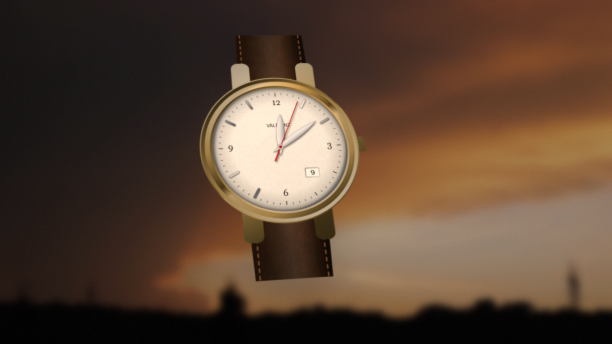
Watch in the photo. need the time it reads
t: 12:09:04
